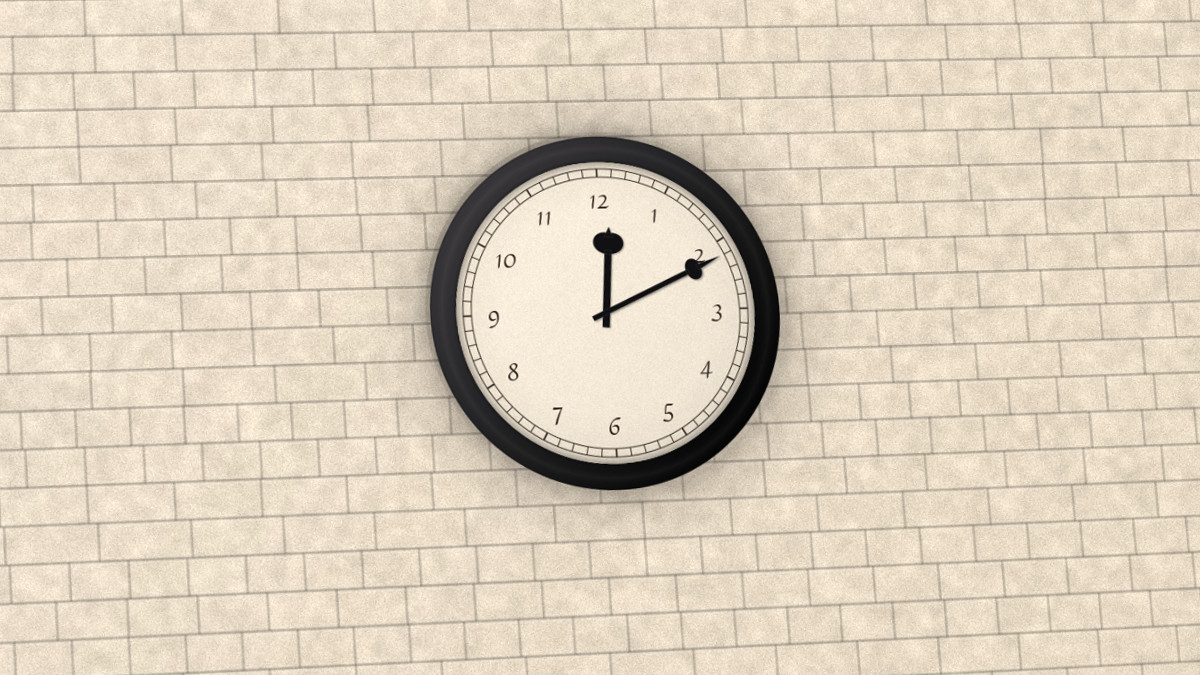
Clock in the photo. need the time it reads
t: 12:11
